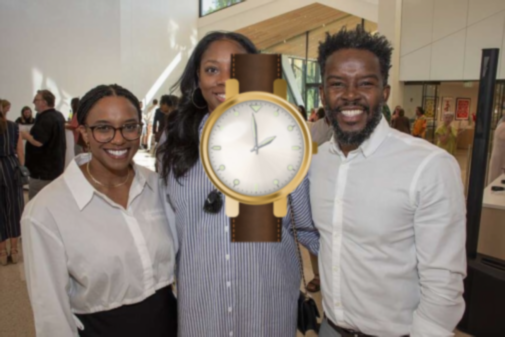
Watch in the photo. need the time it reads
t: 1:59
